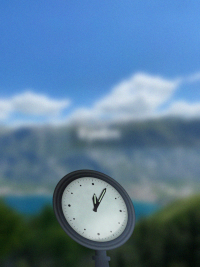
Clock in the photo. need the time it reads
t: 12:05
